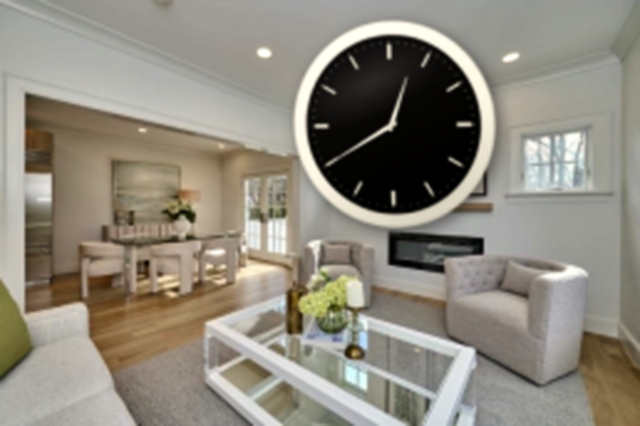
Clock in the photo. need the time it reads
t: 12:40
